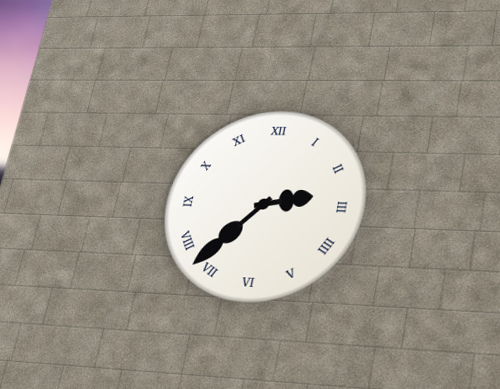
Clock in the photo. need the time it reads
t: 2:37
